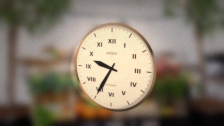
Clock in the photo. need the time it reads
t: 9:35
